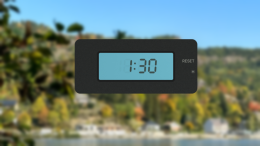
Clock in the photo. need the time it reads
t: 1:30
